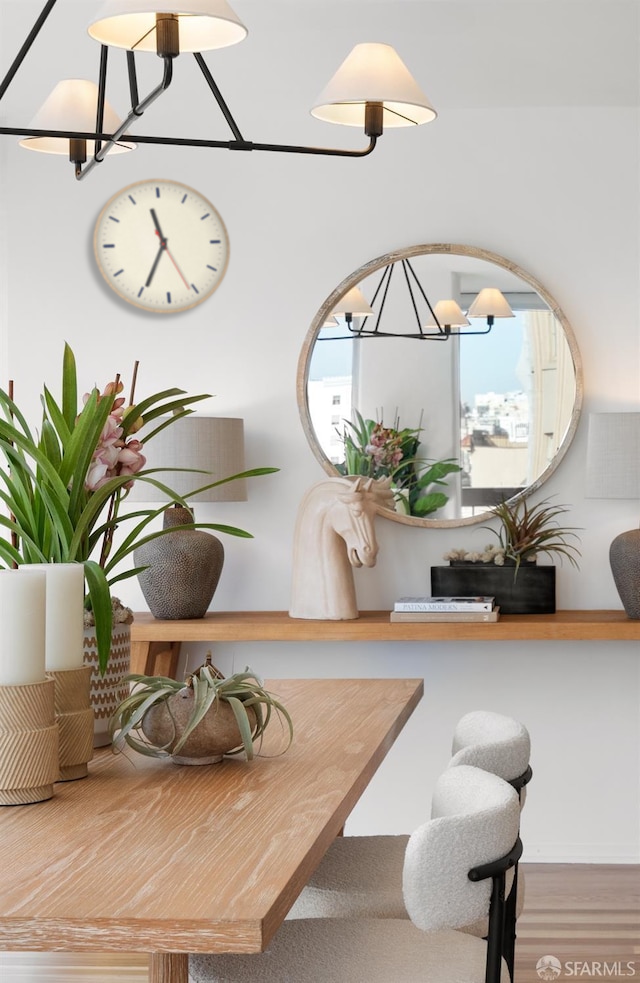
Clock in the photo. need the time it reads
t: 11:34:26
